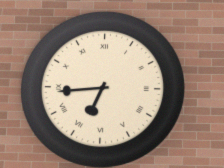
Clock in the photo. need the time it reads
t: 6:44
